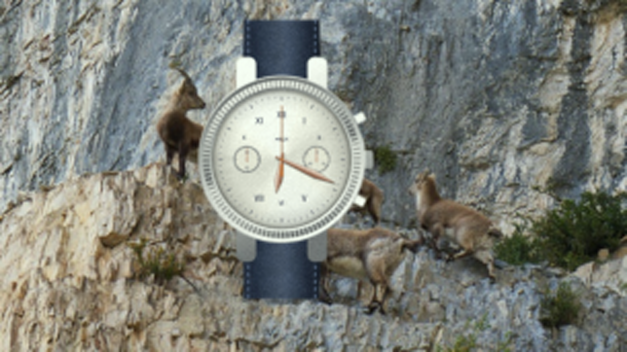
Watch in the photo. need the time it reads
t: 6:19
